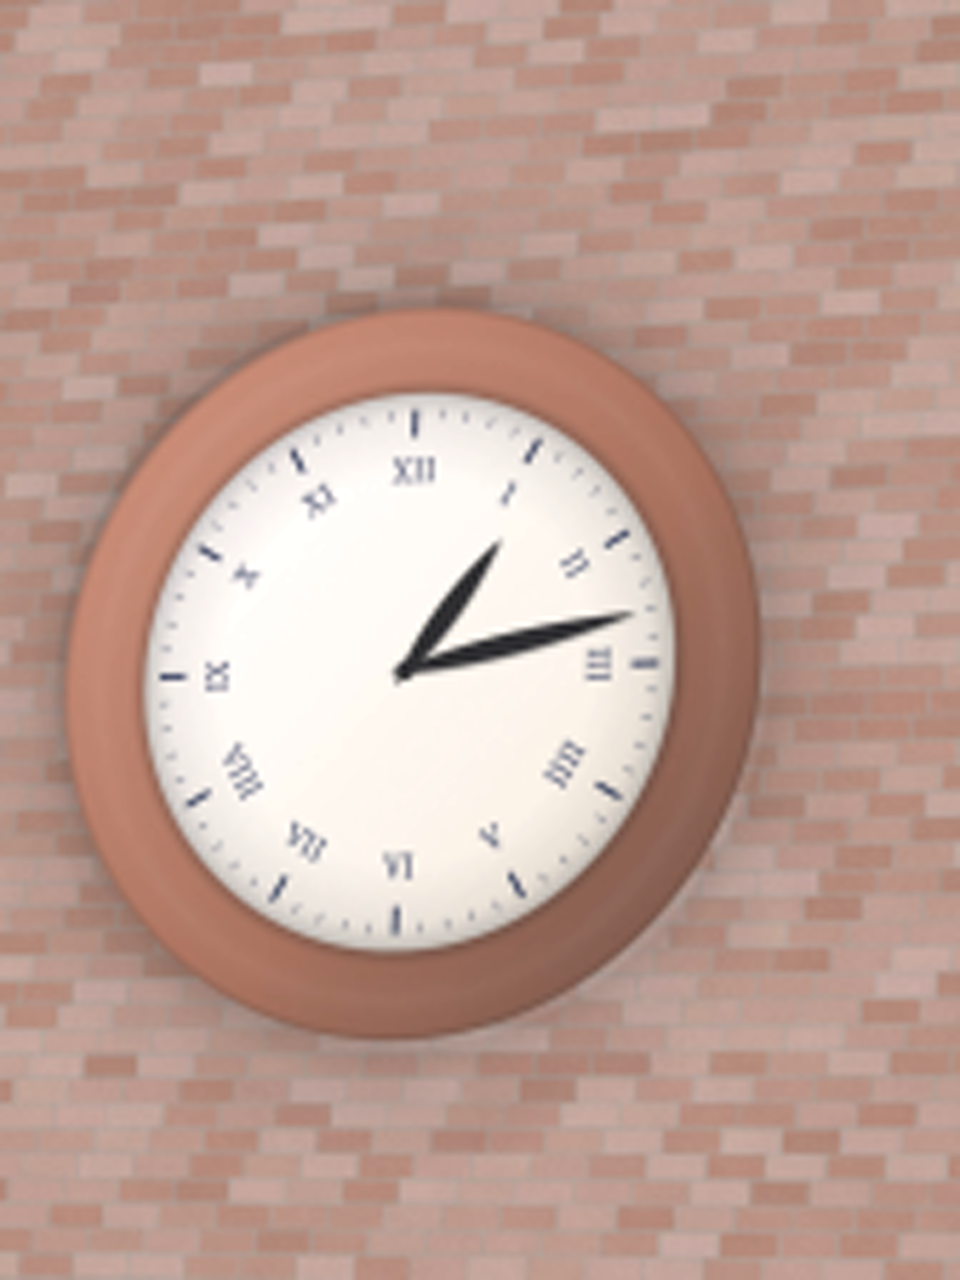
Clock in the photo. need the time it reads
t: 1:13
